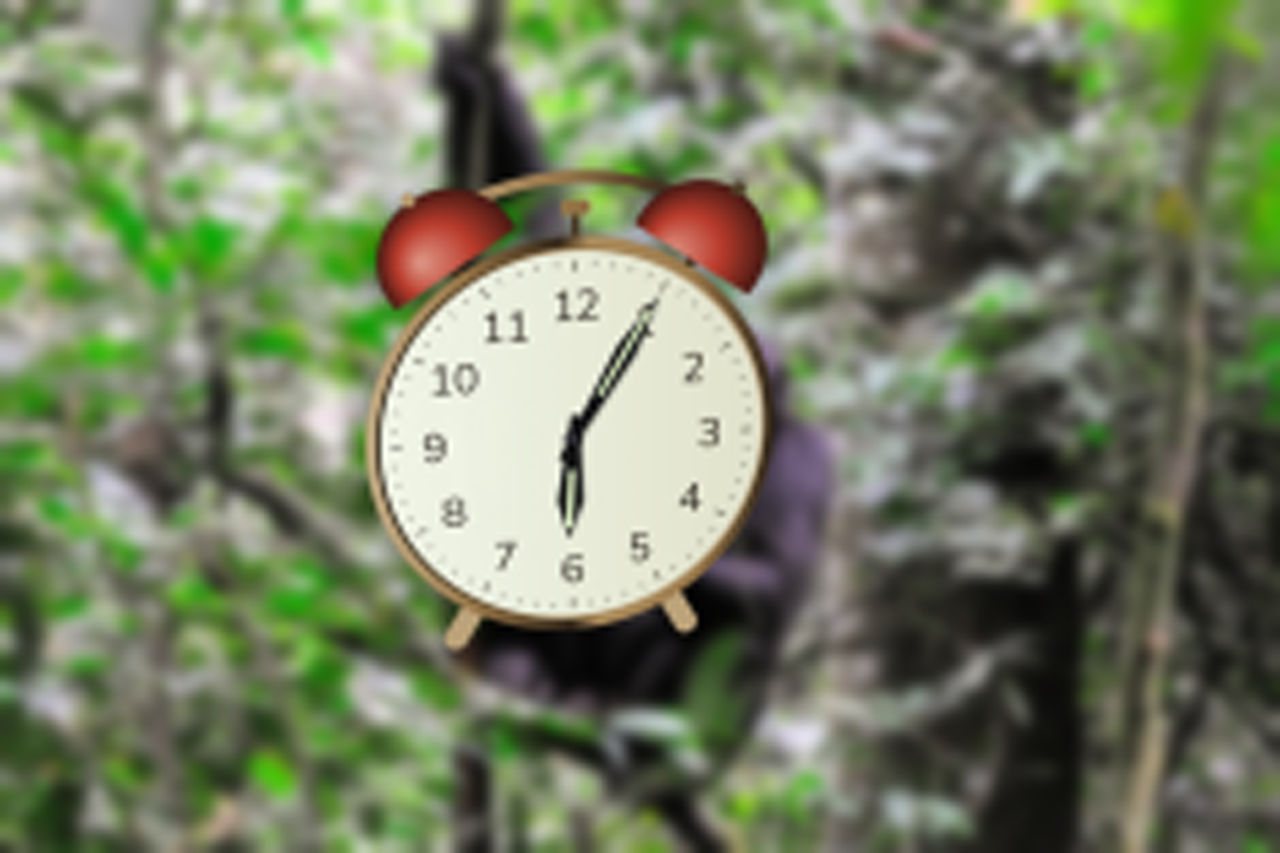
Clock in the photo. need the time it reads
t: 6:05
